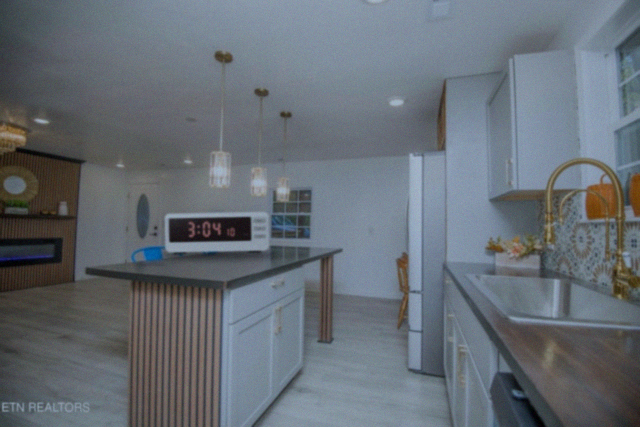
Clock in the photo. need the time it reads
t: 3:04
